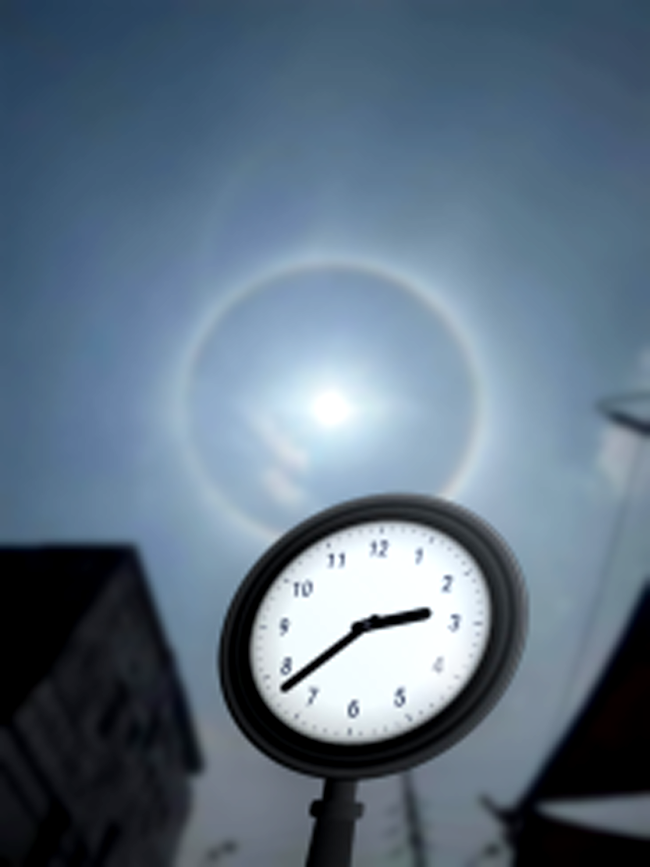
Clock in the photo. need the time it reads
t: 2:38
